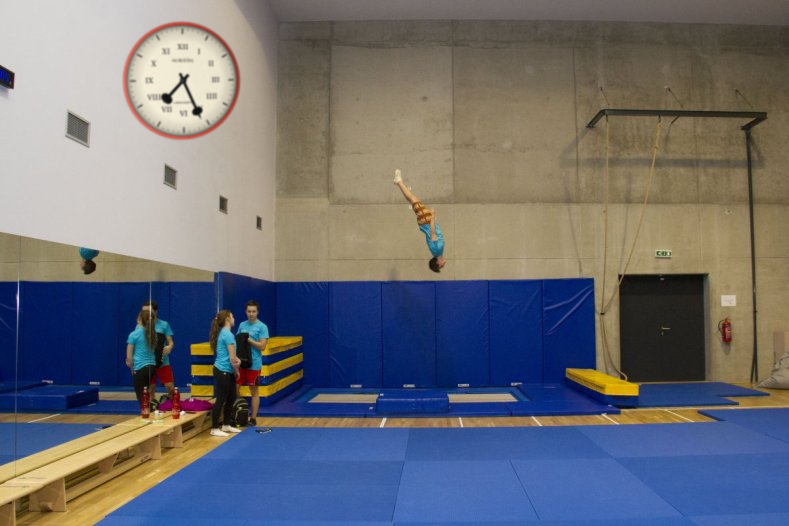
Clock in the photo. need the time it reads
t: 7:26
